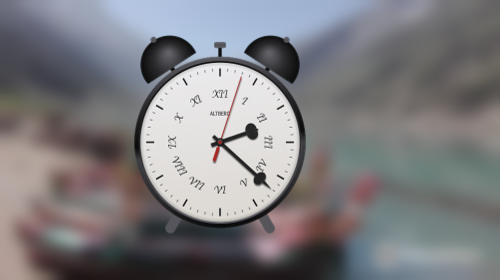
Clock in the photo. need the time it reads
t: 2:22:03
